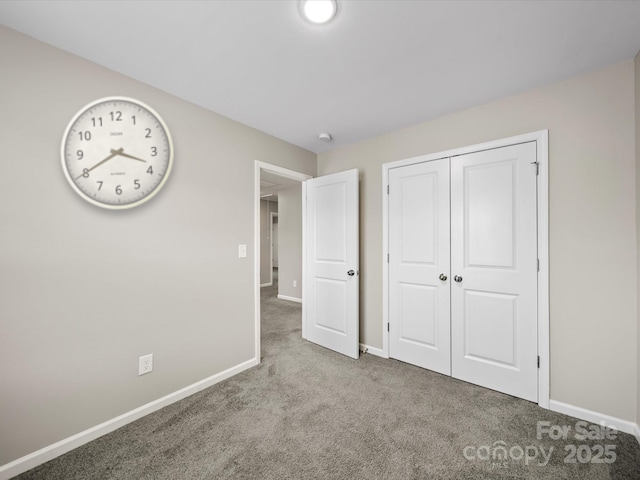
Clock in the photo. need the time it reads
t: 3:40
